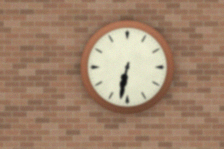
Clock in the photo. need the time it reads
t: 6:32
